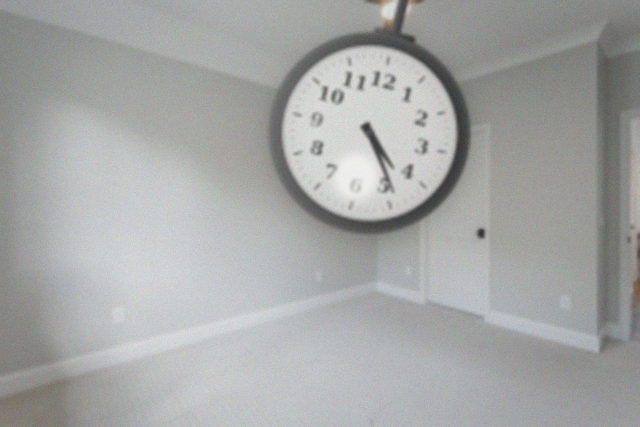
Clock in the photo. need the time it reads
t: 4:24
